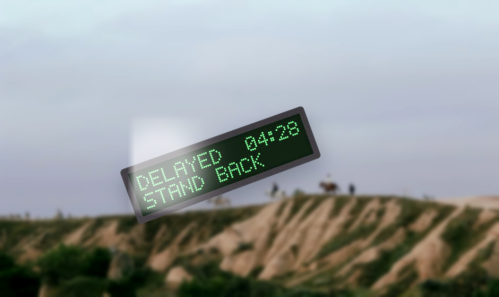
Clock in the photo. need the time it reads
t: 4:28
